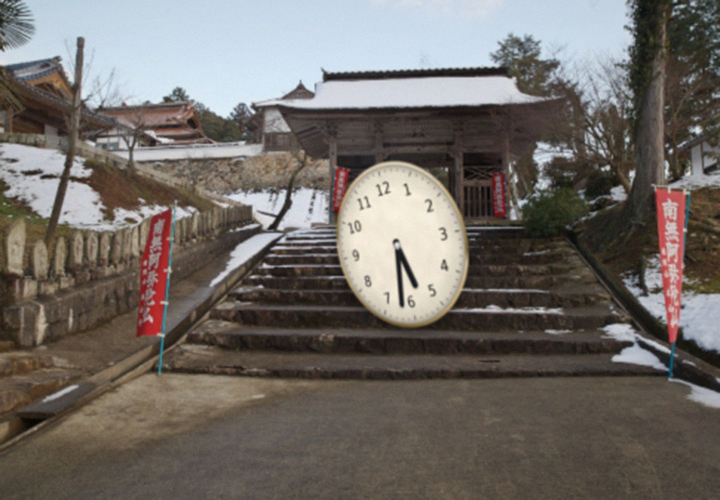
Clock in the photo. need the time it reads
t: 5:32
